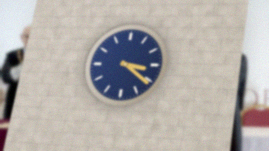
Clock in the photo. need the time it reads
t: 3:21
